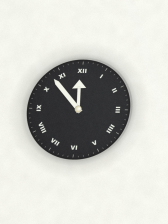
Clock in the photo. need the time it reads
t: 11:53
